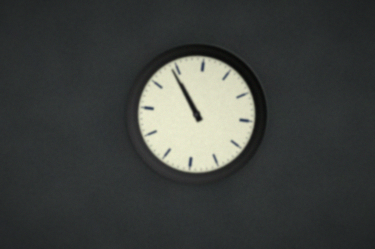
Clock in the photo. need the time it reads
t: 10:54
